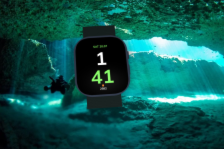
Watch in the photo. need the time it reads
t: 1:41
